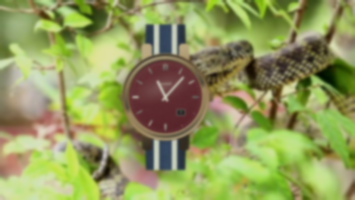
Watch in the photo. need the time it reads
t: 11:07
